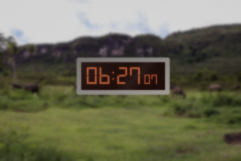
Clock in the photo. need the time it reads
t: 6:27:07
